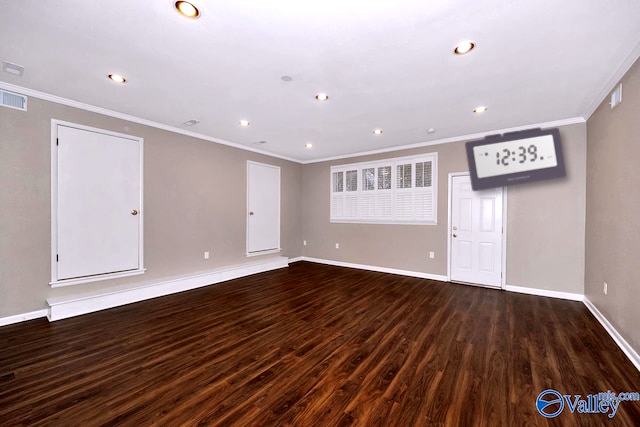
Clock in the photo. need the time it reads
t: 12:39
